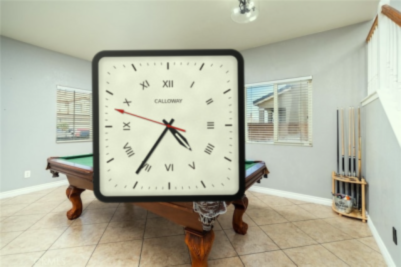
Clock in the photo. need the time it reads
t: 4:35:48
